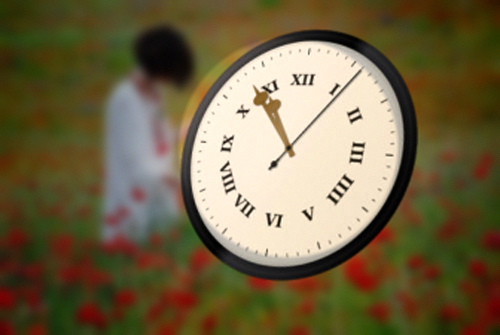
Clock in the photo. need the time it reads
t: 10:53:06
